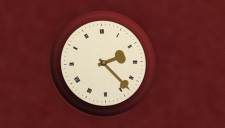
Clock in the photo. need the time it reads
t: 2:23
